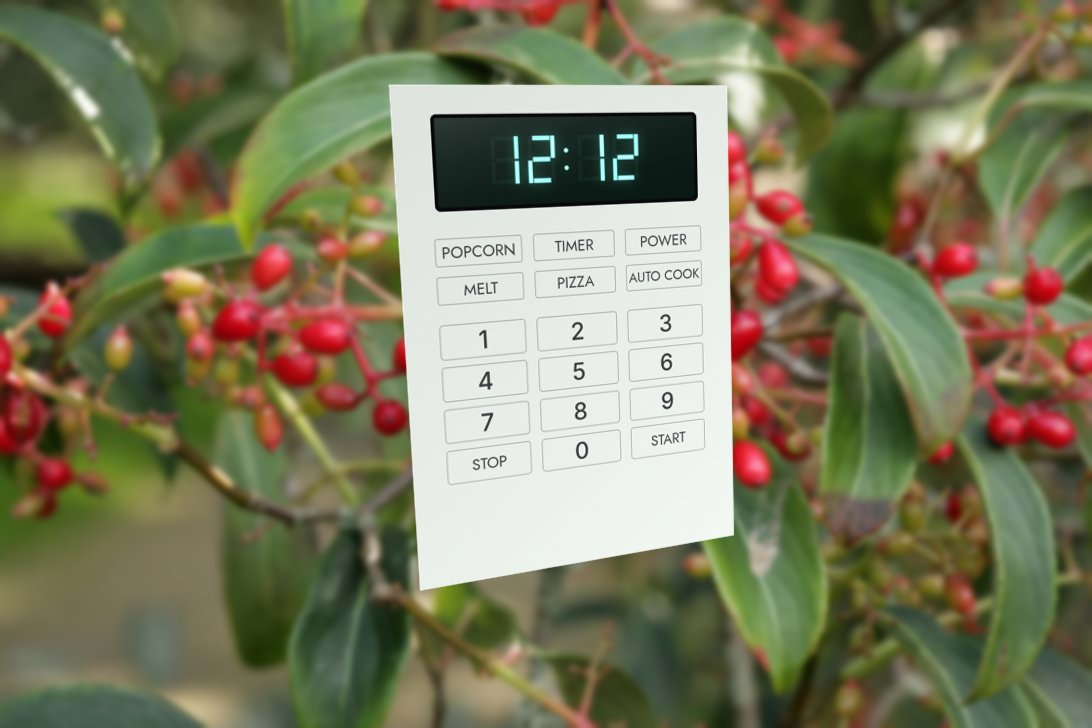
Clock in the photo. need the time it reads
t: 12:12
